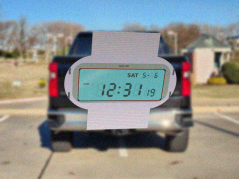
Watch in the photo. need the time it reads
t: 12:31:19
